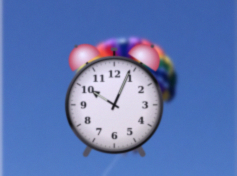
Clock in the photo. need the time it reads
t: 10:04
